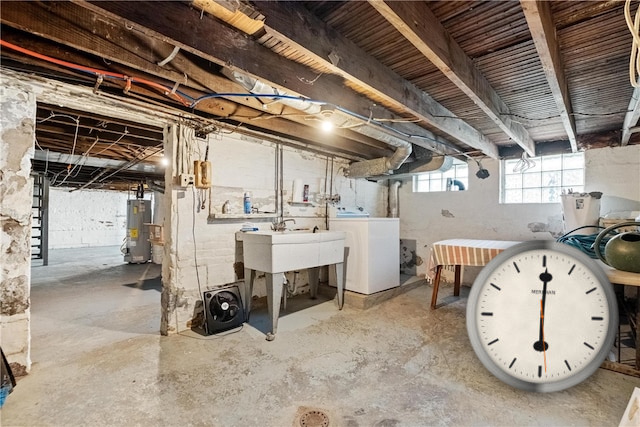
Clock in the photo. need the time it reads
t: 6:00:29
